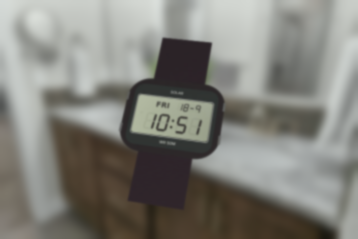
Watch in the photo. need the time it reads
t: 10:51
